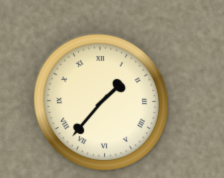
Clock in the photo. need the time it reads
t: 1:37
